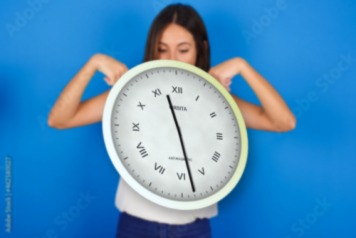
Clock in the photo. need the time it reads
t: 11:28
